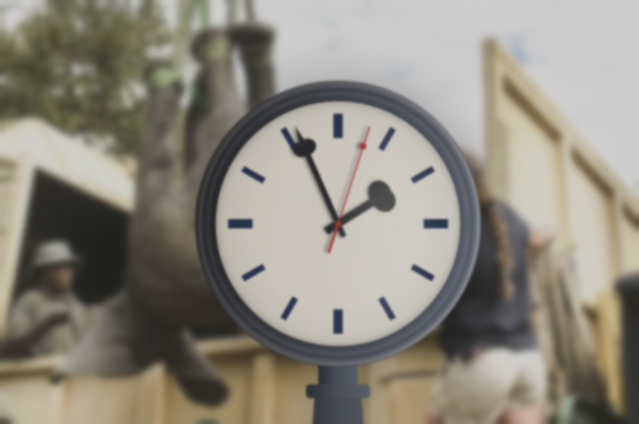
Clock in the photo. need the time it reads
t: 1:56:03
